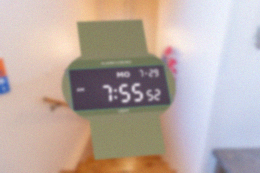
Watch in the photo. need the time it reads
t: 7:55
